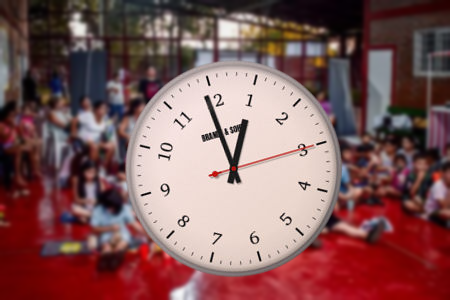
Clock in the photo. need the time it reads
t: 12:59:15
